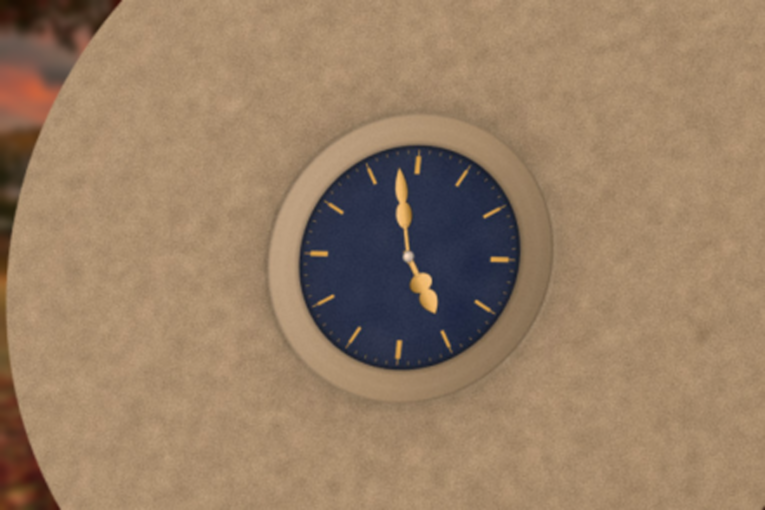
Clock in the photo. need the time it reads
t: 4:58
